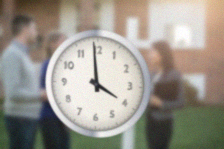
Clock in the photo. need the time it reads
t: 3:59
